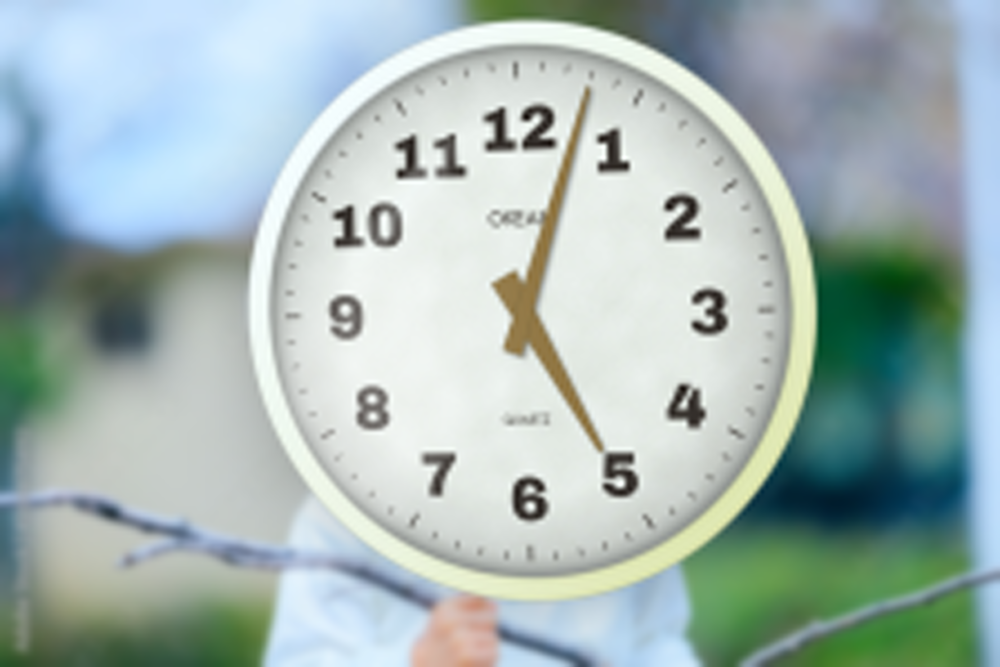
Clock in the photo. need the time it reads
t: 5:03
